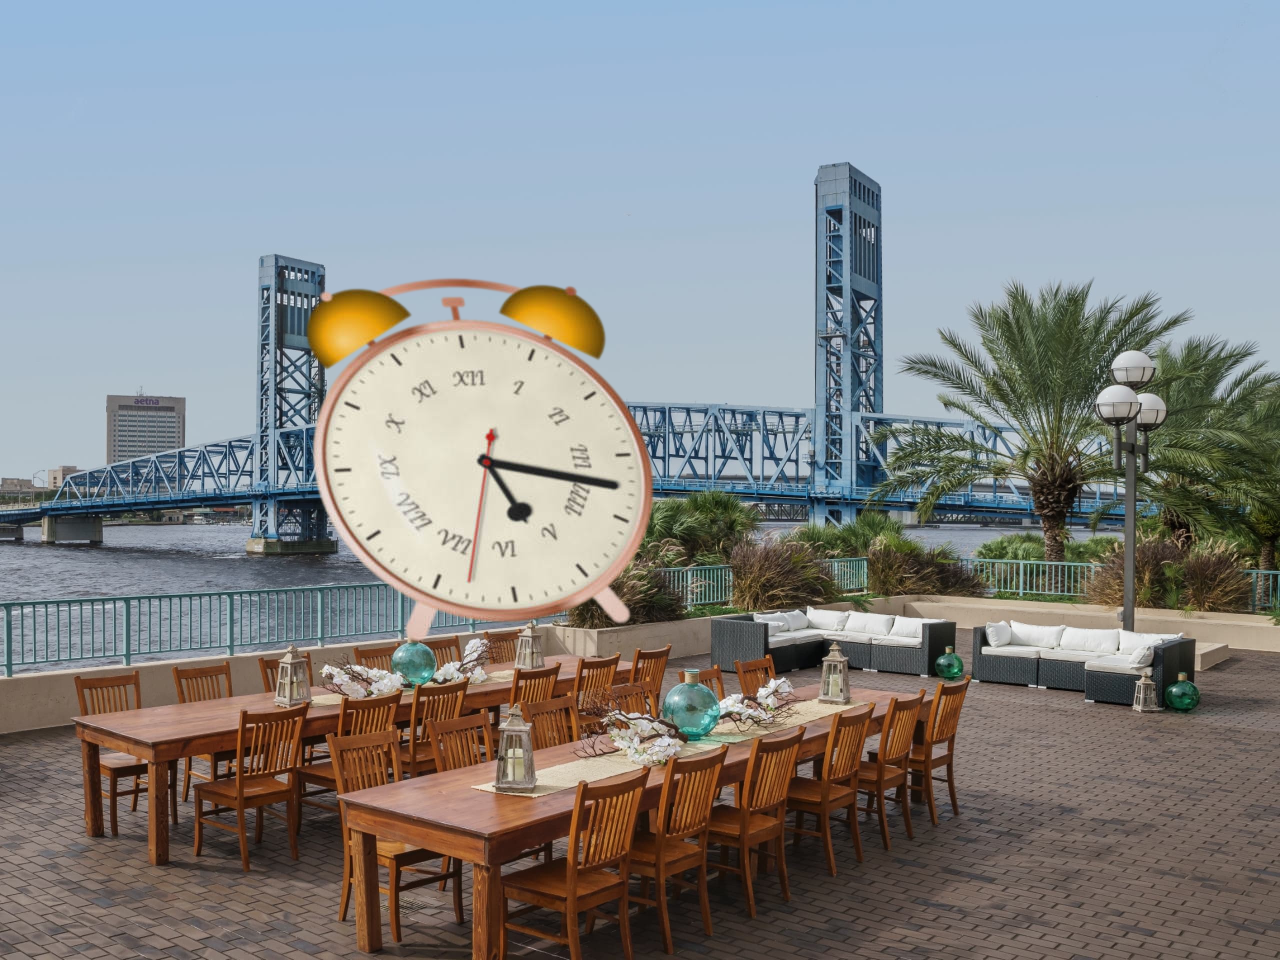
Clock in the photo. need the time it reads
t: 5:17:33
